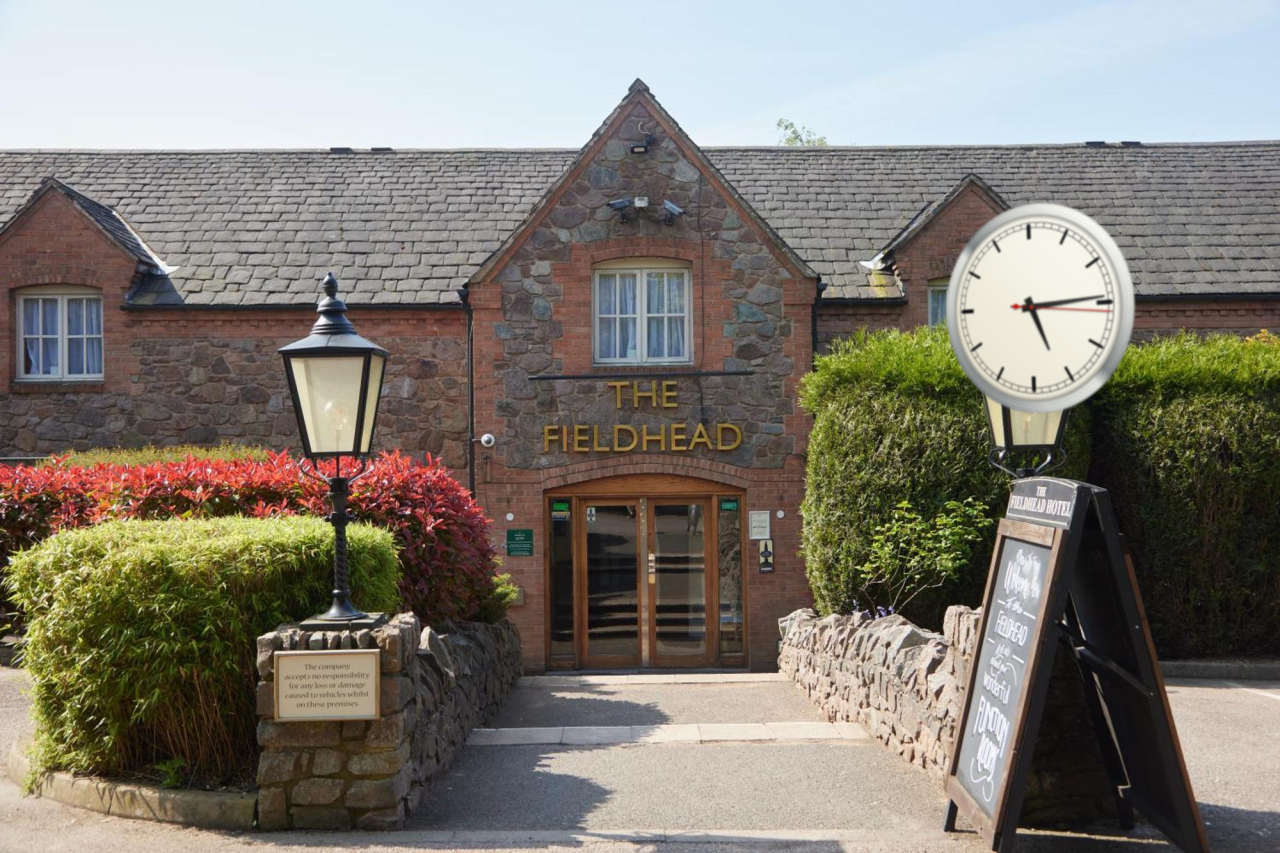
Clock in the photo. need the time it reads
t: 5:14:16
